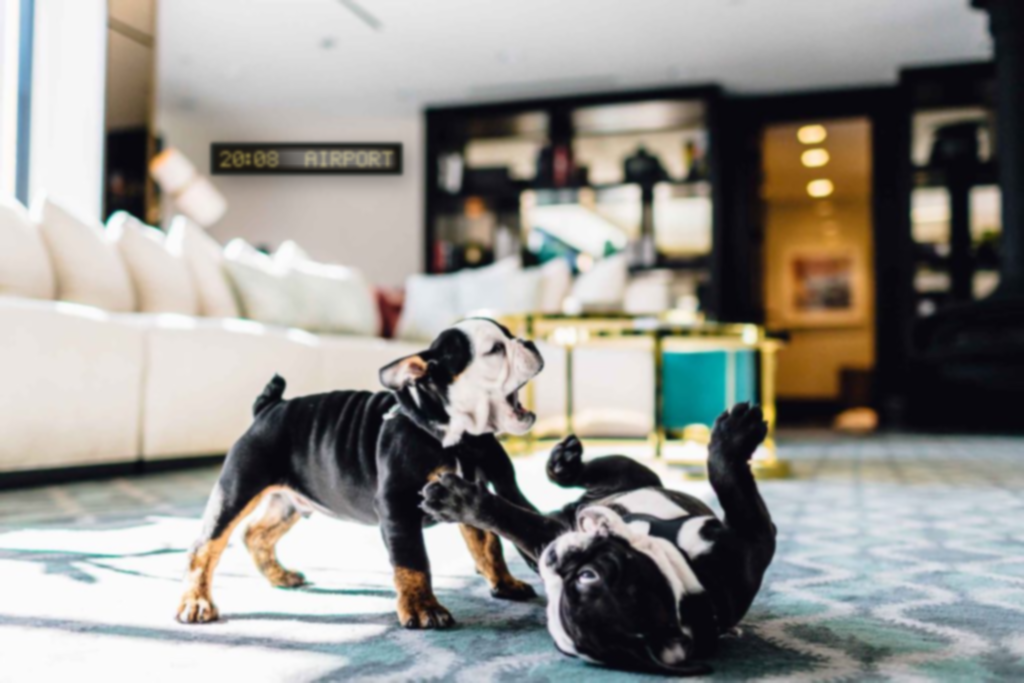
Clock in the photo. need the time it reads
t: 20:08
